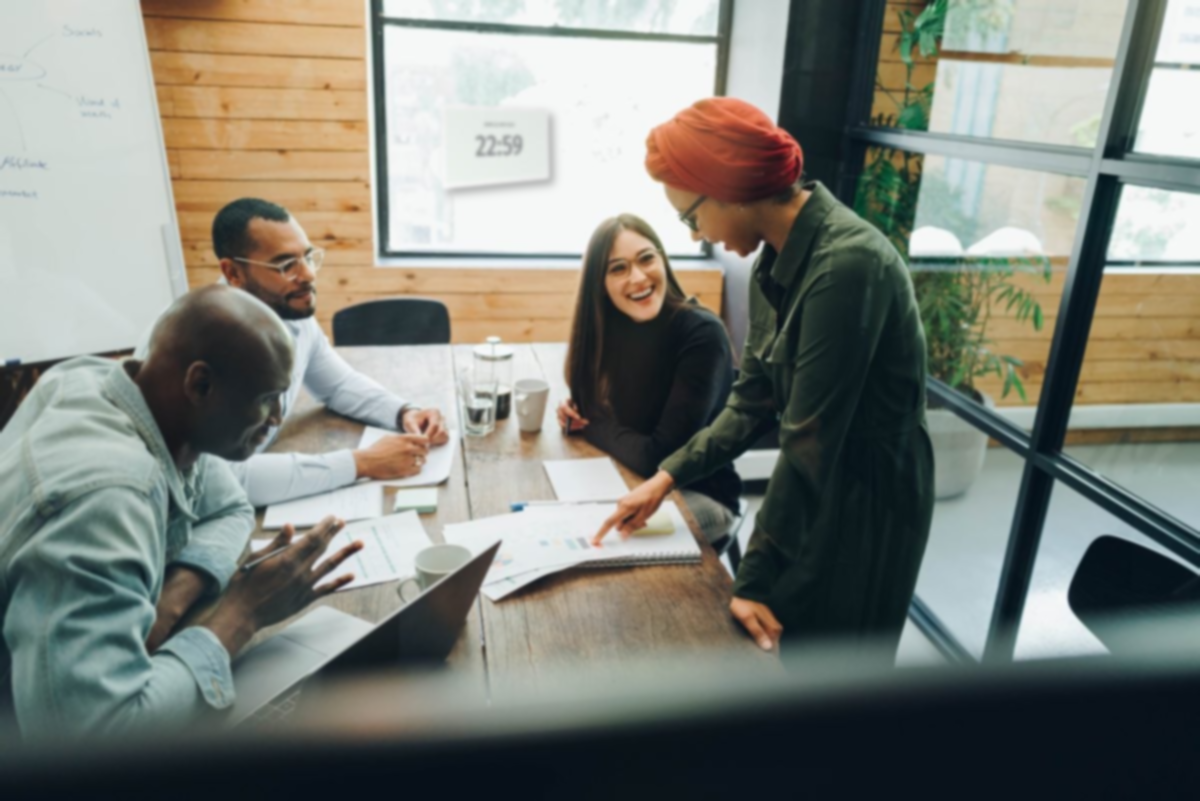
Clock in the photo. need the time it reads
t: 22:59
